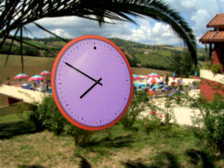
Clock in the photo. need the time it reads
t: 7:50
